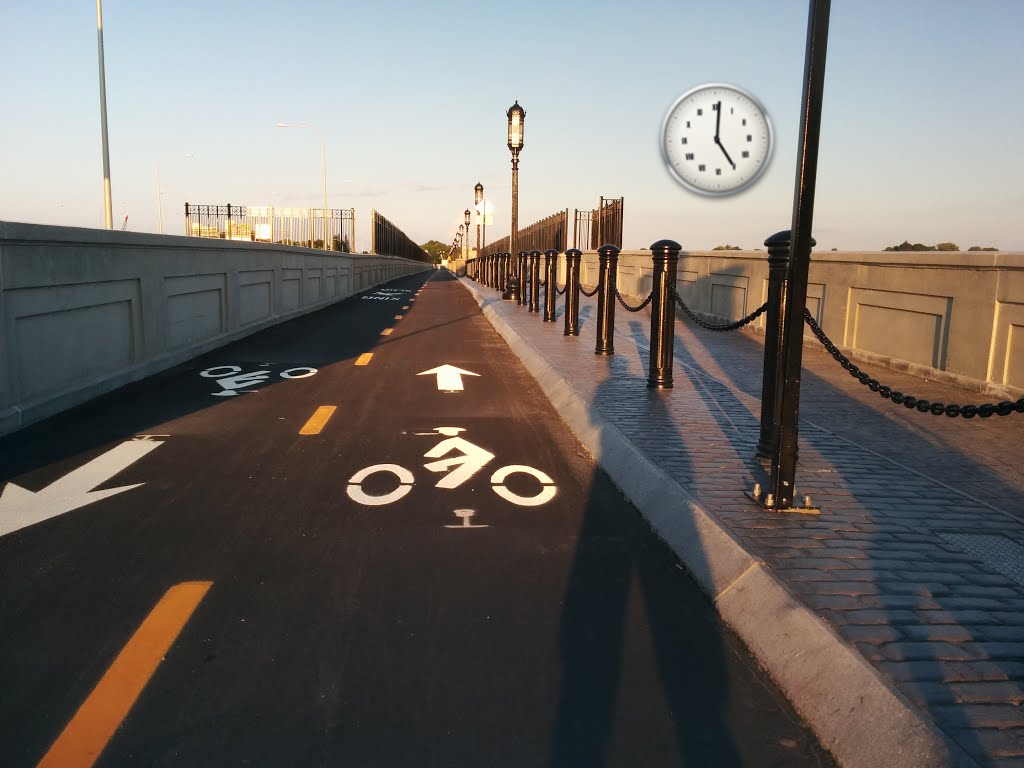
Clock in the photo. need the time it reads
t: 5:01
